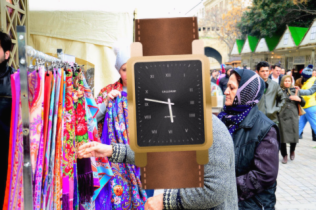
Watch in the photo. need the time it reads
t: 5:47
